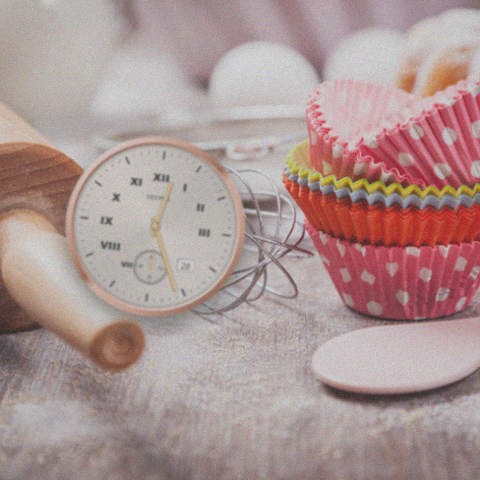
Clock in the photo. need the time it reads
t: 12:26
